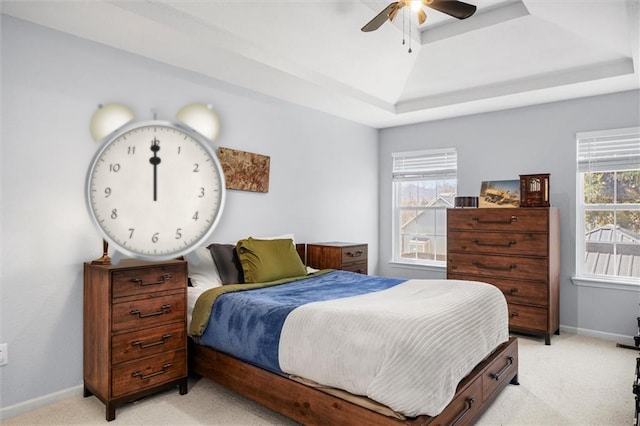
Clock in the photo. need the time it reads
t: 12:00
